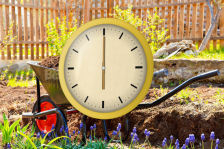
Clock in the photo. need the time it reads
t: 6:00
